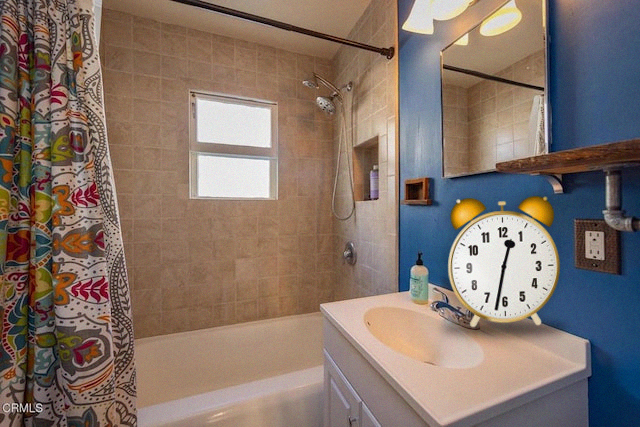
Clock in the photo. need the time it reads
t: 12:32
